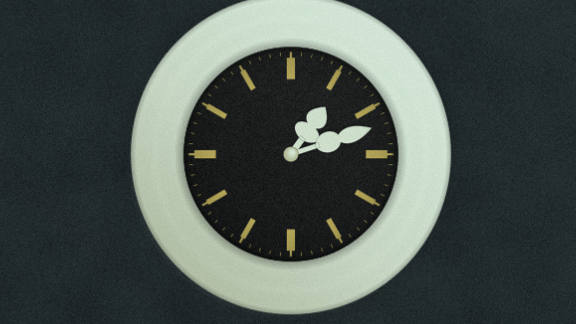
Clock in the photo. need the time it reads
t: 1:12
